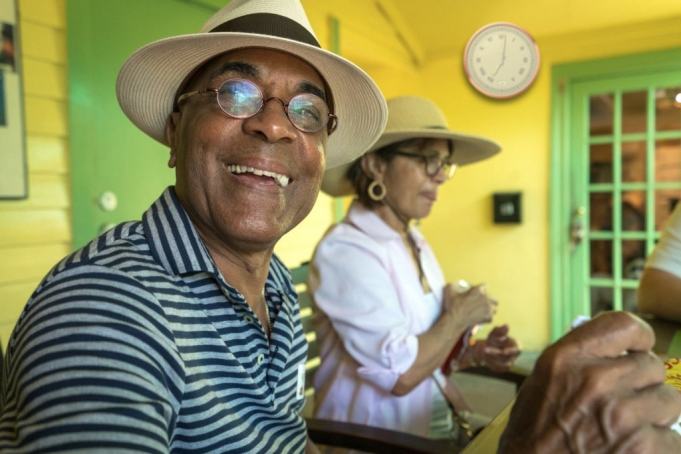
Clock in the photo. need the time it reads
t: 7:01
